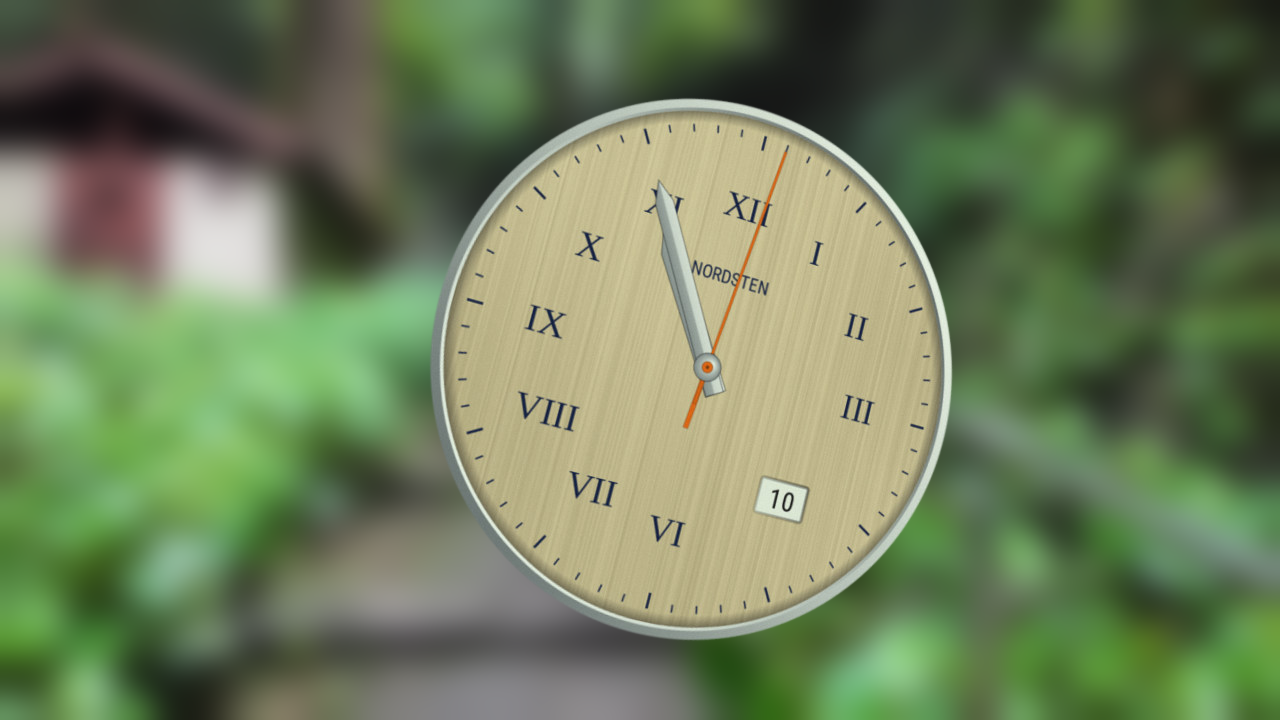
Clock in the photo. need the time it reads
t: 10:55:01
